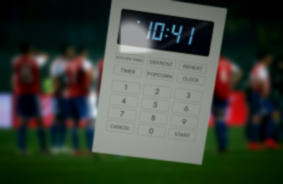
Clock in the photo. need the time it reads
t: 10:41
